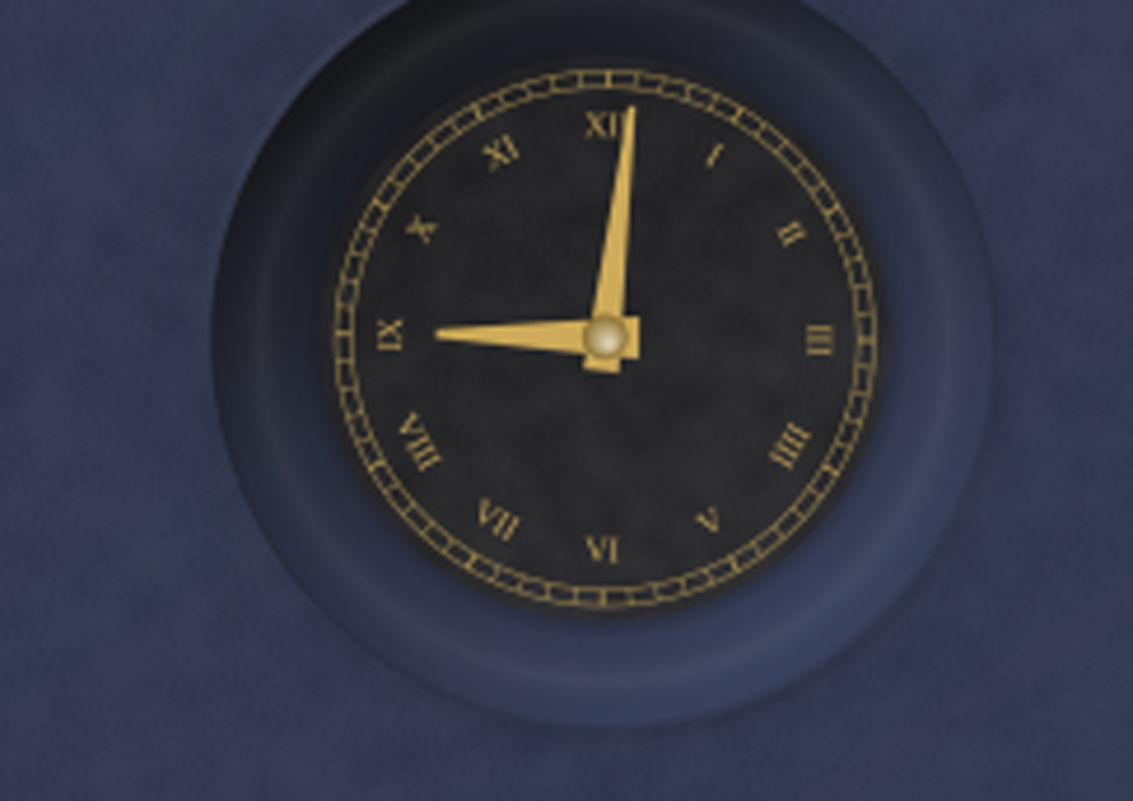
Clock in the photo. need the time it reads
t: 9:01
